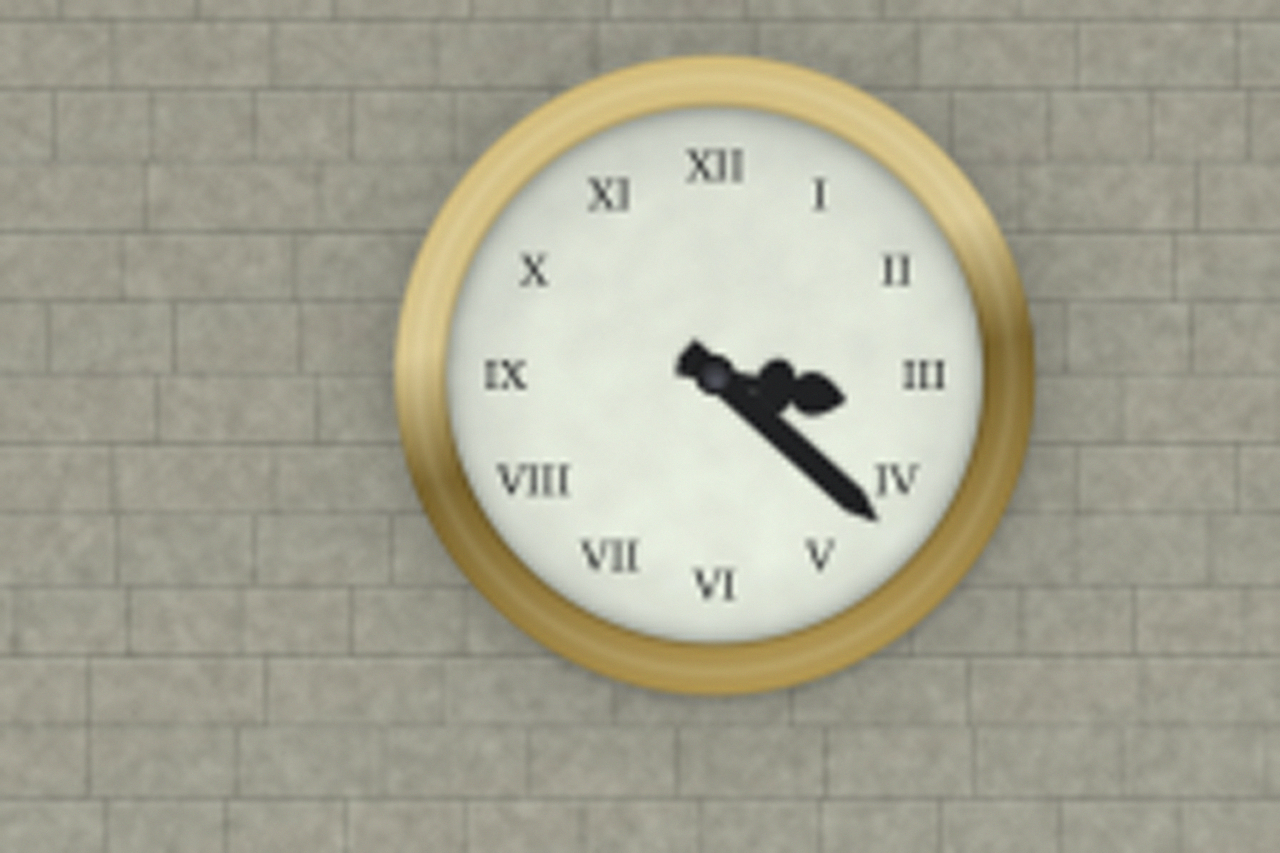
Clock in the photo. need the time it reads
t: 3:22
